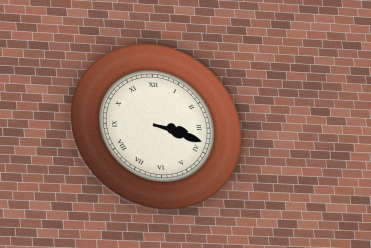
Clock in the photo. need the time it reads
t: 3:18
